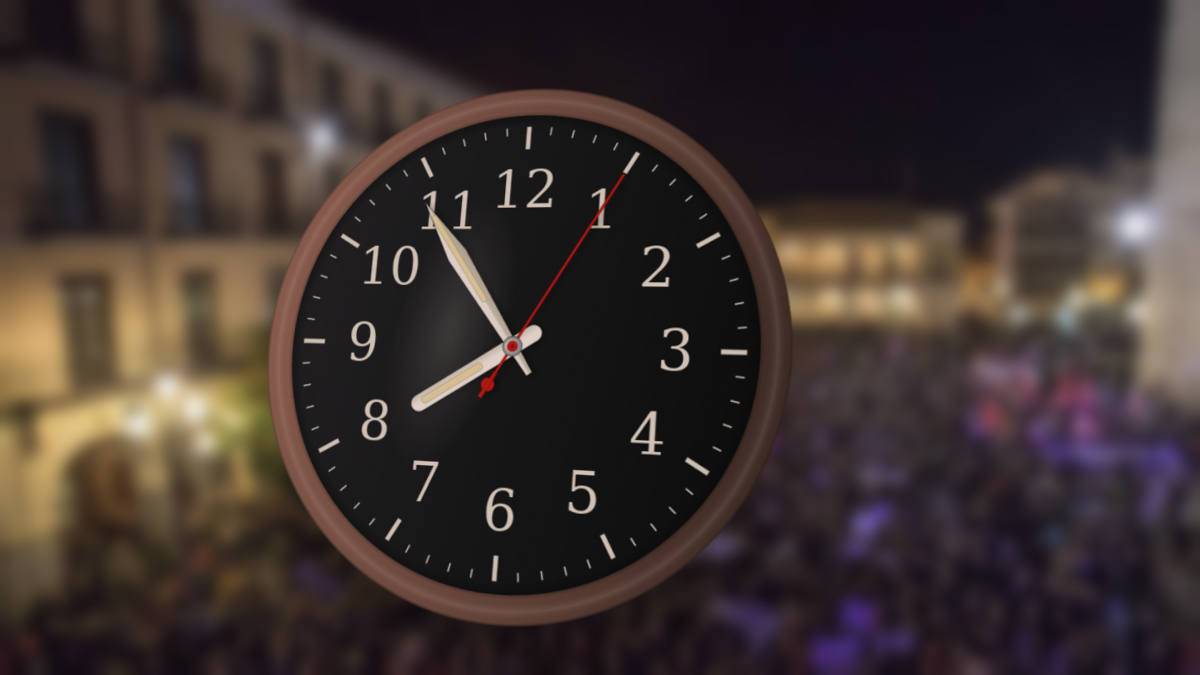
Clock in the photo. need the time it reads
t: 7:54:05
